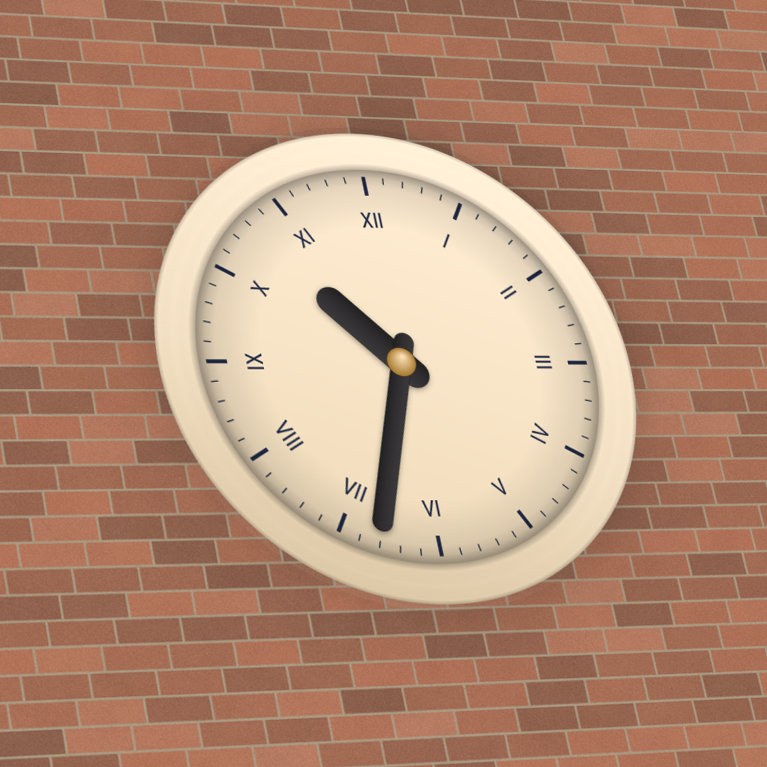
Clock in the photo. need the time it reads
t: 10:33
